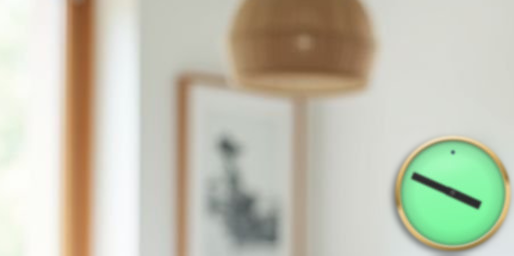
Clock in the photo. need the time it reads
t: 3:49
